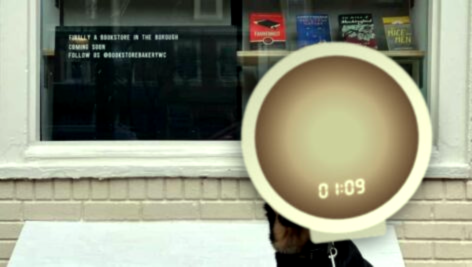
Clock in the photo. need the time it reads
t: 1:09
